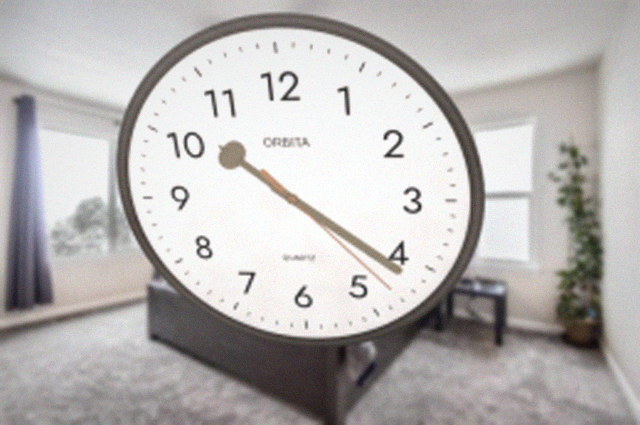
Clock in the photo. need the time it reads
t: 10:21:23
